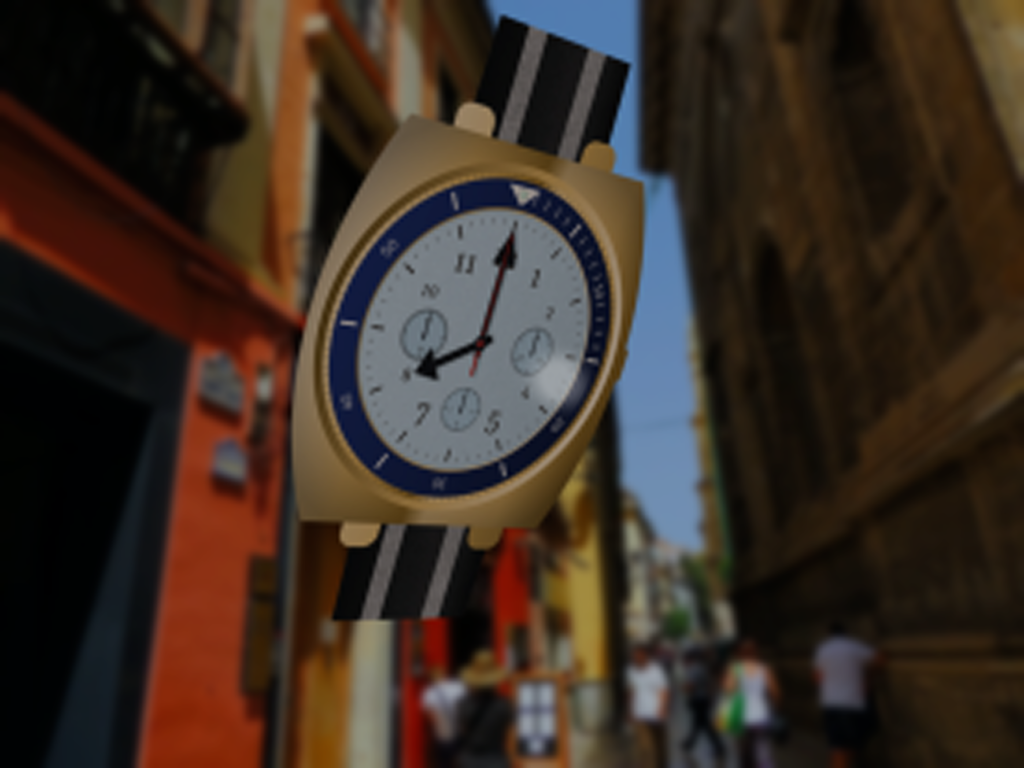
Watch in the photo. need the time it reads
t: 8:00
